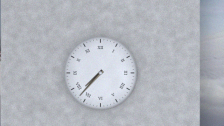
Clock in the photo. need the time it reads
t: 7:37
